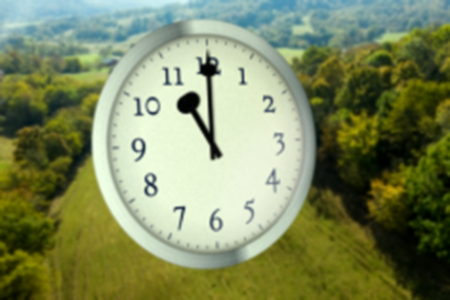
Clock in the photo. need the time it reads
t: 11:00
